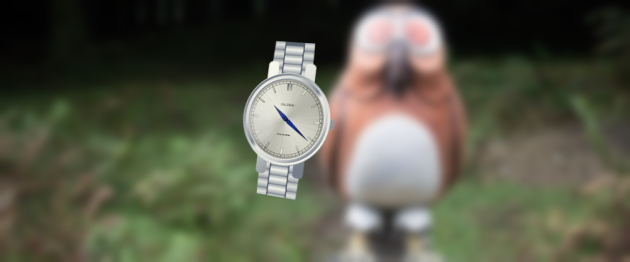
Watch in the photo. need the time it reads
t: 10:21
